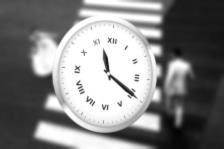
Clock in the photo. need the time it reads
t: 11:20
